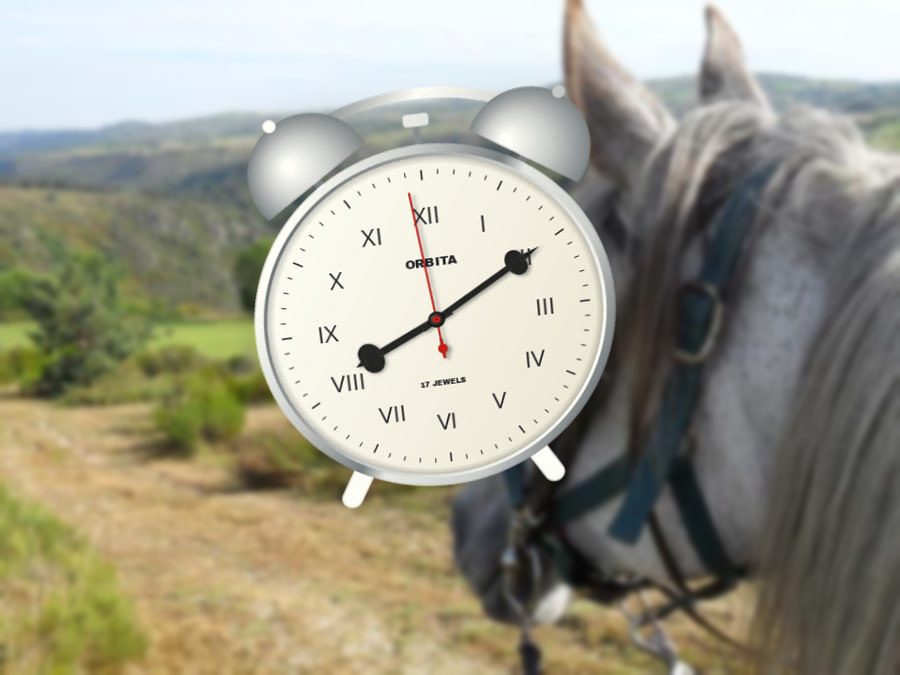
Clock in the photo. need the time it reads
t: 8:09:59
